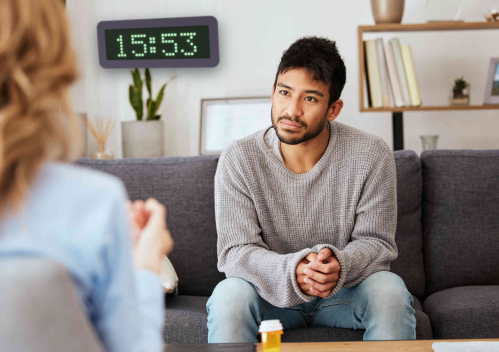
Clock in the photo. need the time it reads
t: 15:53
